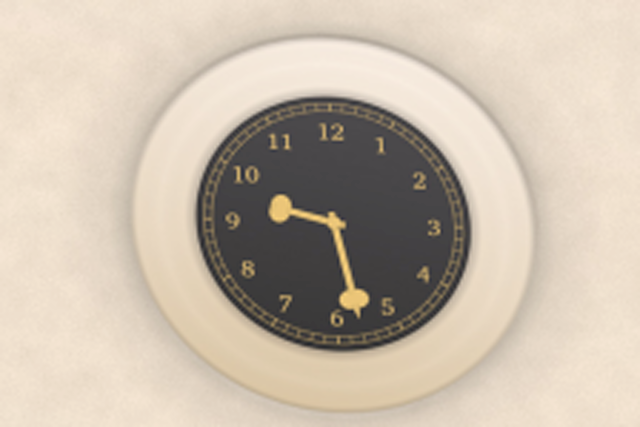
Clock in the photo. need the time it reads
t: 9:28
